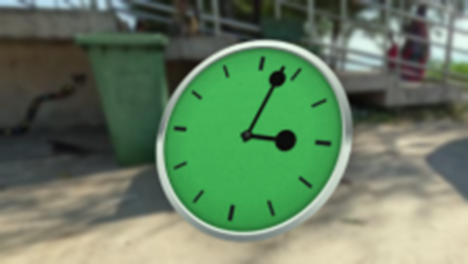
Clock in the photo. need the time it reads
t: 3:03
